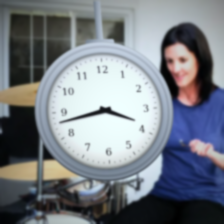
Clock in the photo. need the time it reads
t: 3:43
